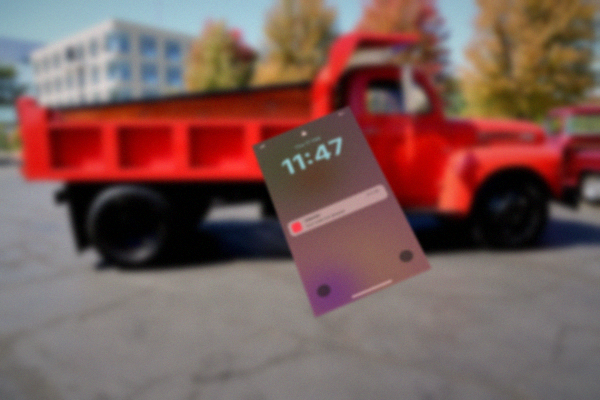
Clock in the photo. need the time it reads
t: 11:47
